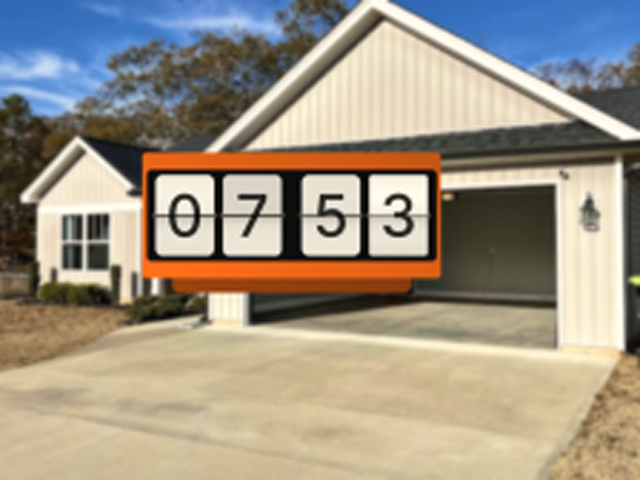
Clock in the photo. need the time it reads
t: 7:53
